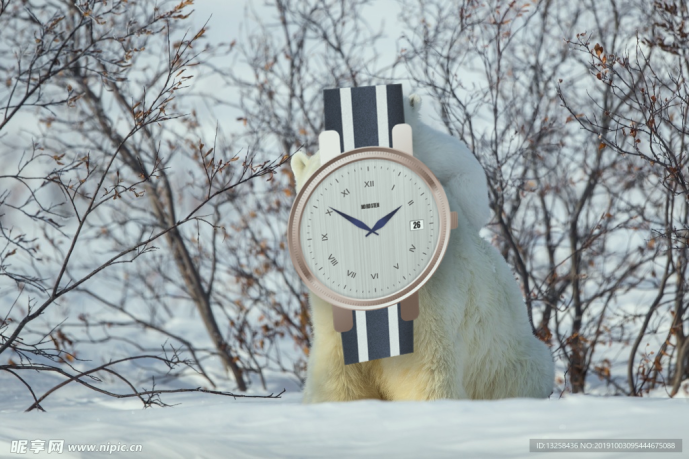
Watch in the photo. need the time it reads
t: 1:51
